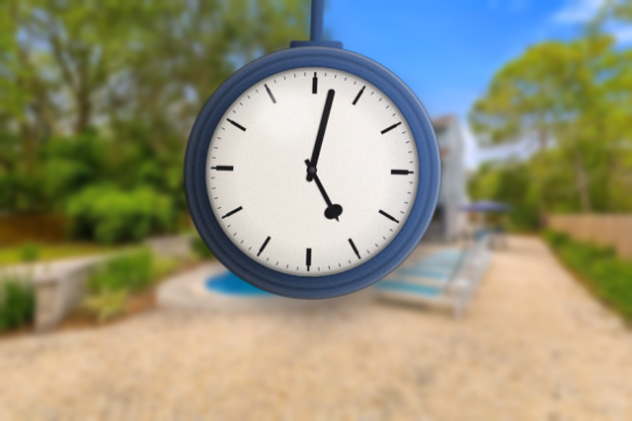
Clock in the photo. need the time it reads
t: 5:02
